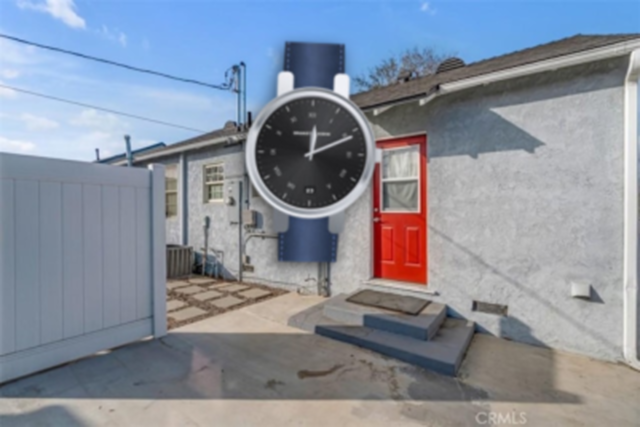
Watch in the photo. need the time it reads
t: 12:11
